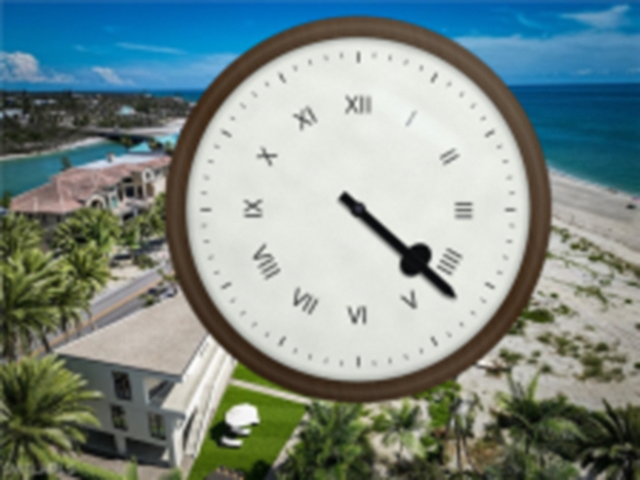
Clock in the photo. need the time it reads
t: 4:22
